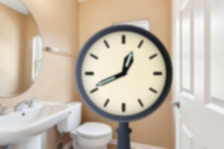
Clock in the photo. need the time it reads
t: 12:41
